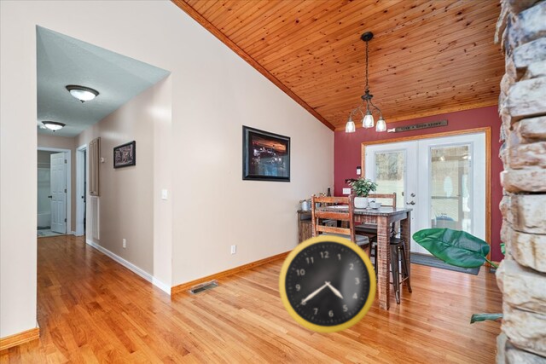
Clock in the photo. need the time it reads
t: 4:40
